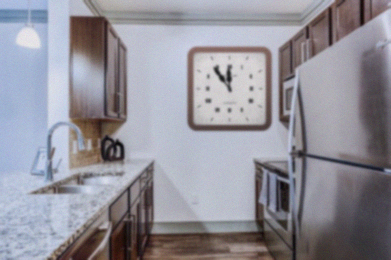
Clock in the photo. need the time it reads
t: 11:54
